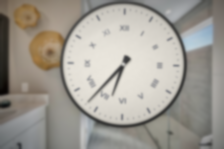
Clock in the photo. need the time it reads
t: 6:37
